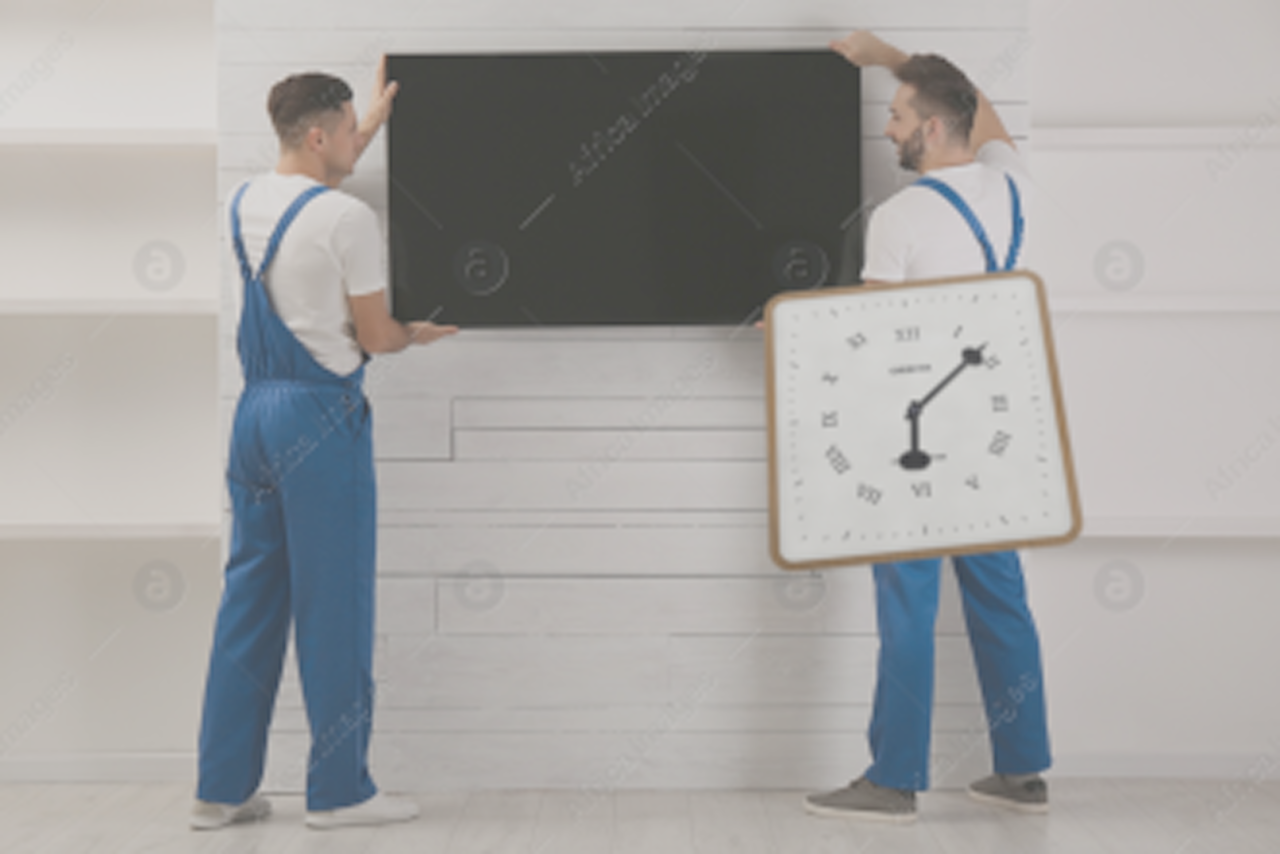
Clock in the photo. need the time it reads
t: 6:08
